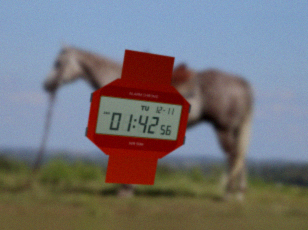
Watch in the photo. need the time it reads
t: 1:42:56
